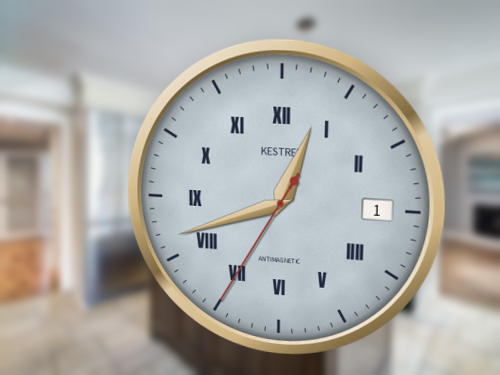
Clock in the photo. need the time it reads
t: 12:41:35
